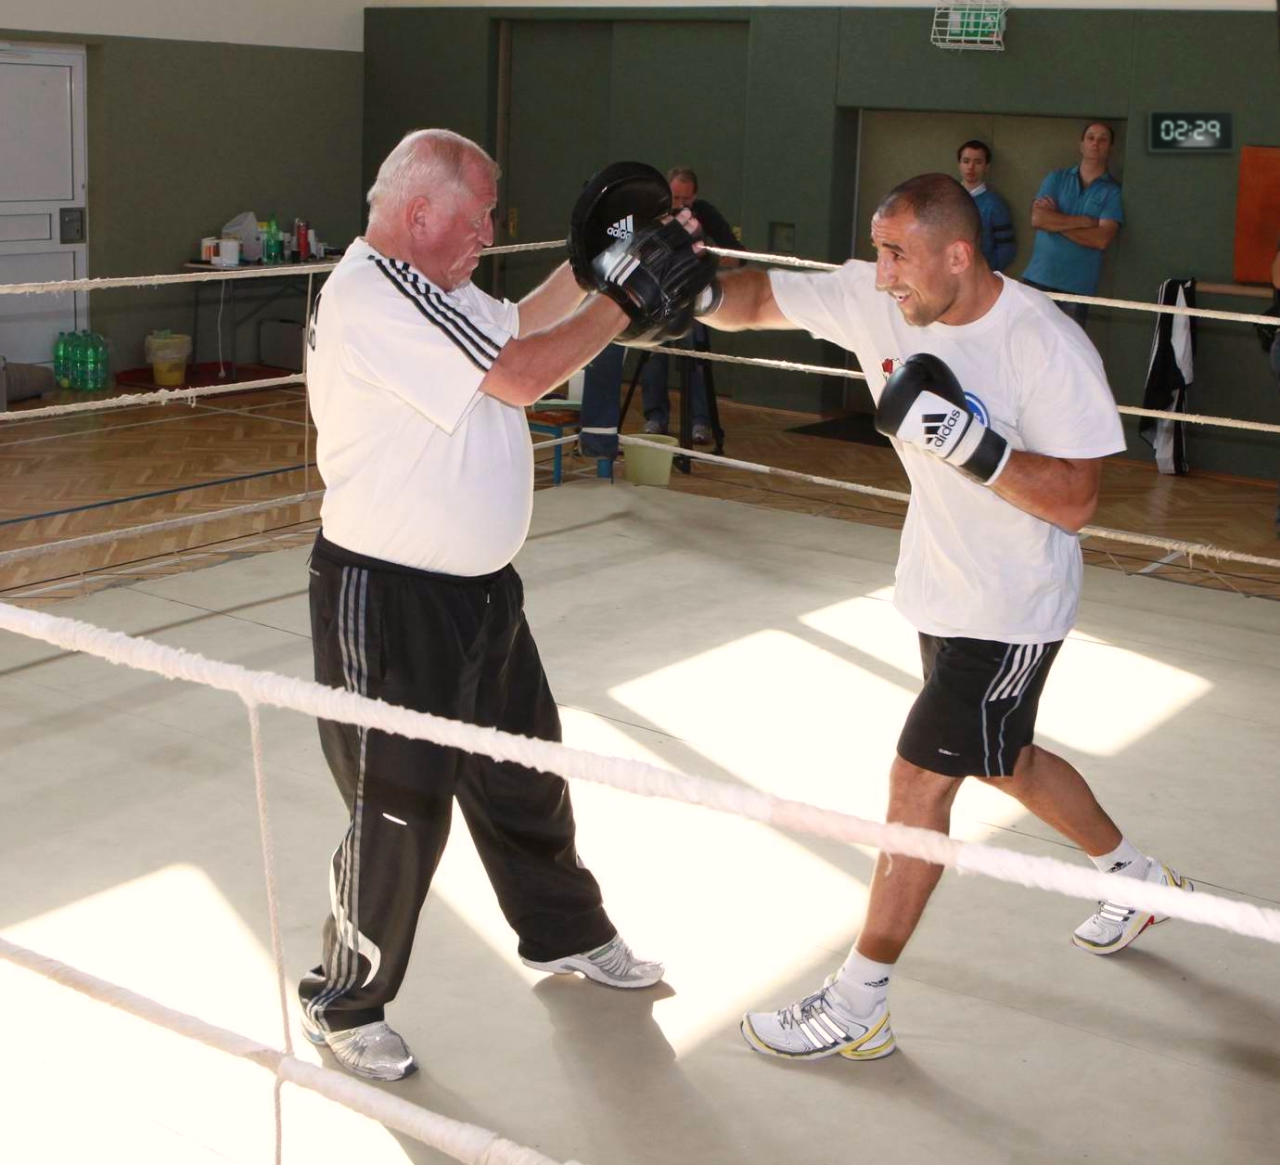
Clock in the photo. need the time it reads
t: 2:29
